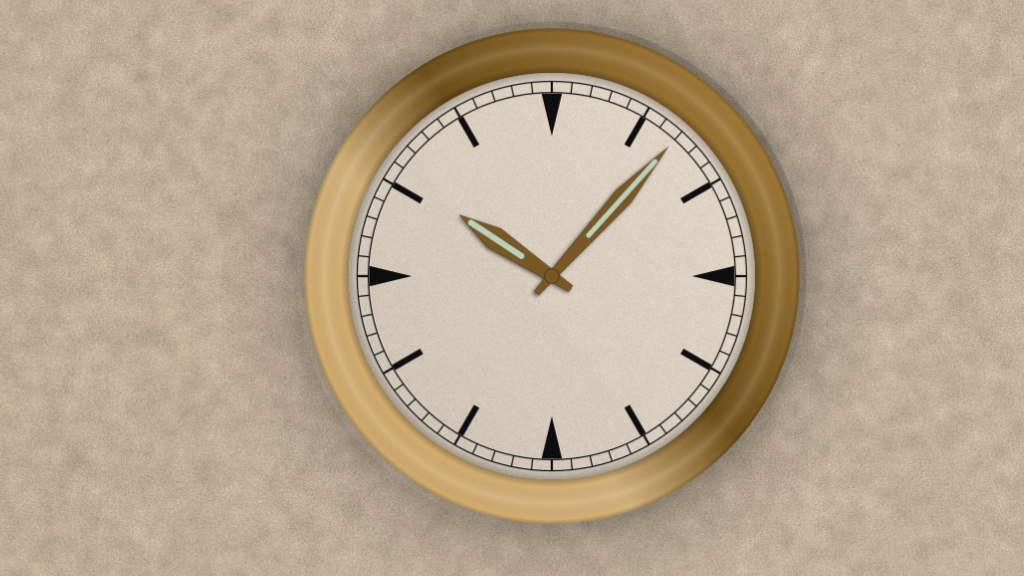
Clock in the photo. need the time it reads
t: 10:07
